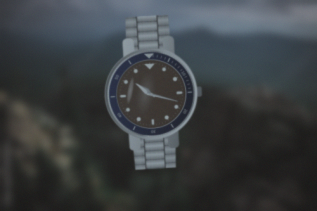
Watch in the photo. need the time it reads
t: 10:18
